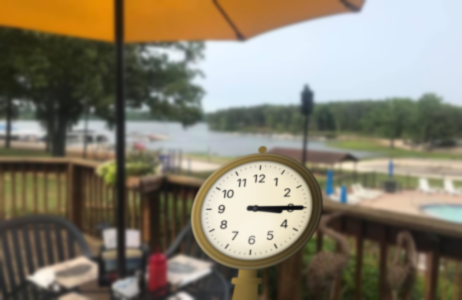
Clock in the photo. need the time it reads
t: 3:15
